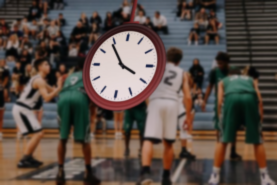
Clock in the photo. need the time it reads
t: 3:54
